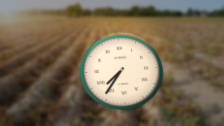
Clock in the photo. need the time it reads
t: 7:36
